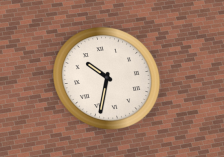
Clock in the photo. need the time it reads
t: 10:34
